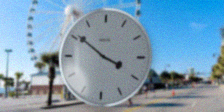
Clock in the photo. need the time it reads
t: 3:51
